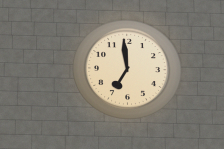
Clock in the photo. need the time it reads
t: 6:59
